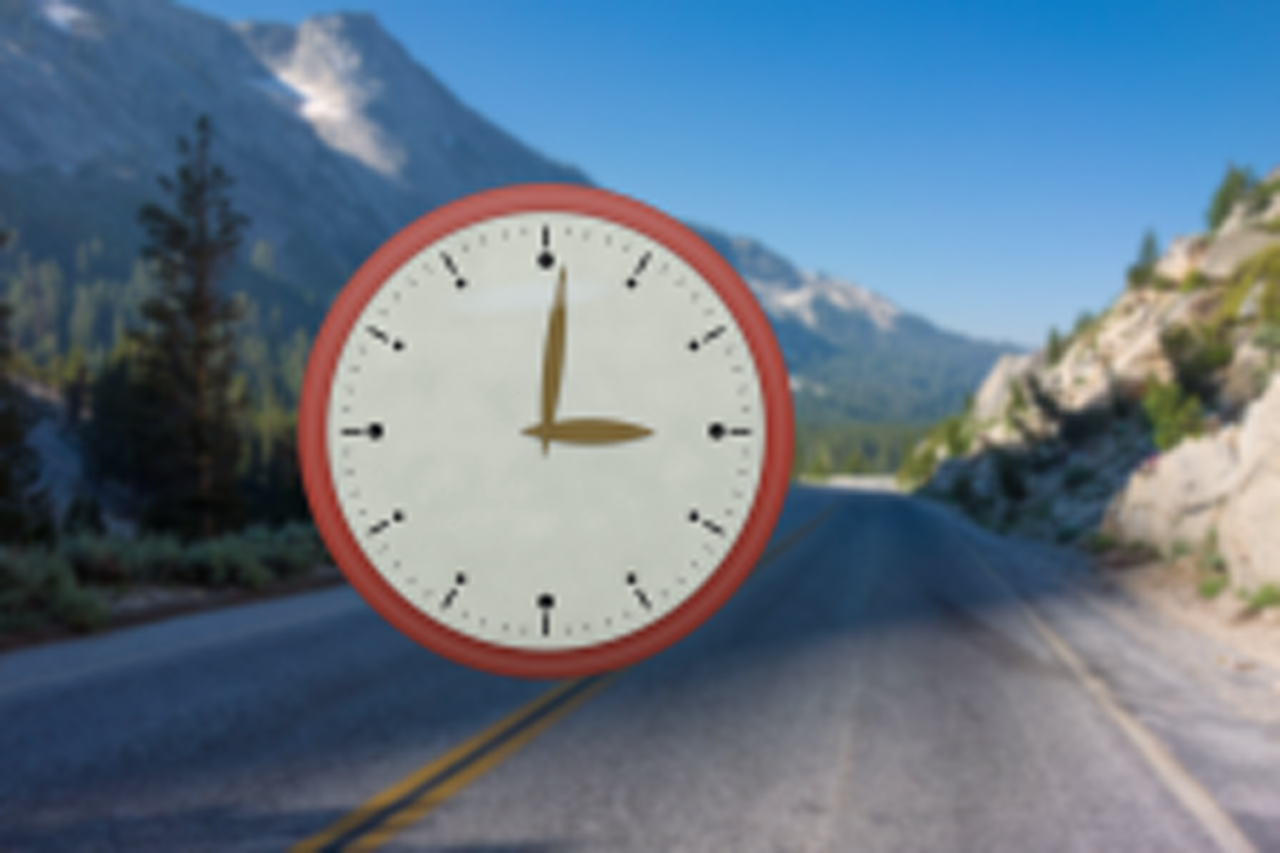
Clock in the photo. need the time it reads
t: 3:01
